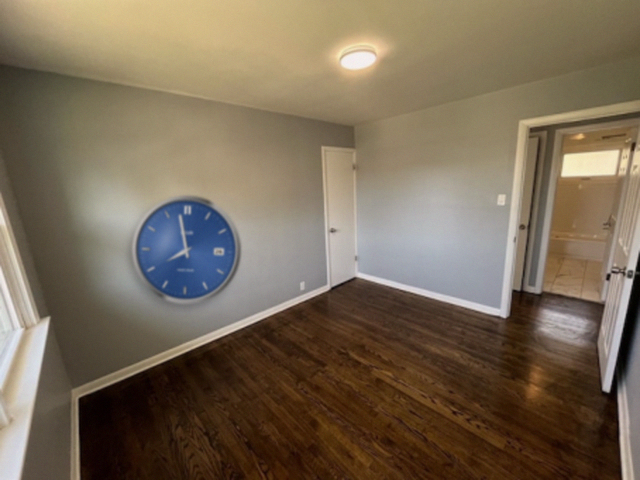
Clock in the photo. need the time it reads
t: 7:58
